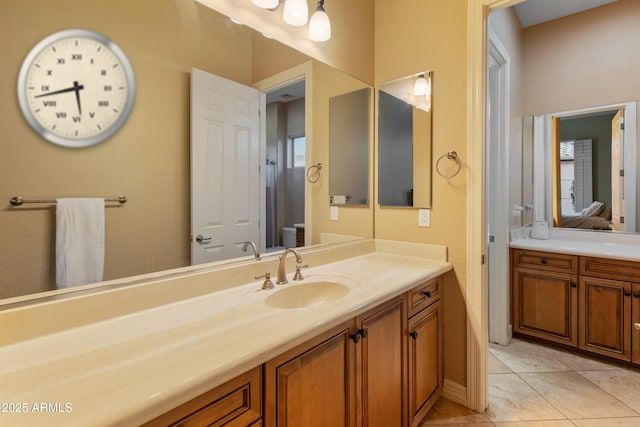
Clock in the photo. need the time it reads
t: 5:43
